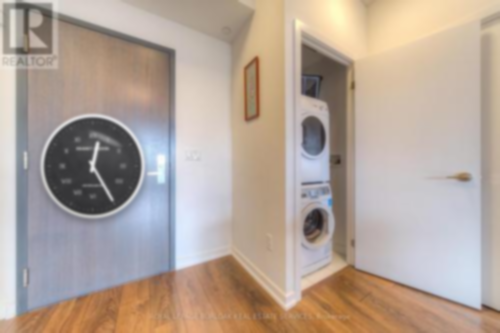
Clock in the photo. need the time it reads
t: 12:25
